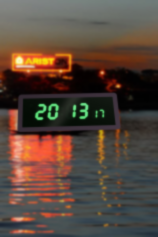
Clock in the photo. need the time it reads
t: 20:13:17
